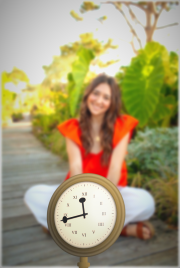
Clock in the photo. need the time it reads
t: 11:43
